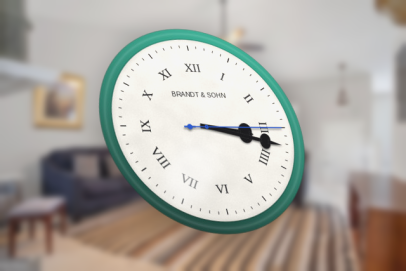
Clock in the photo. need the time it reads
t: 3:17:15
